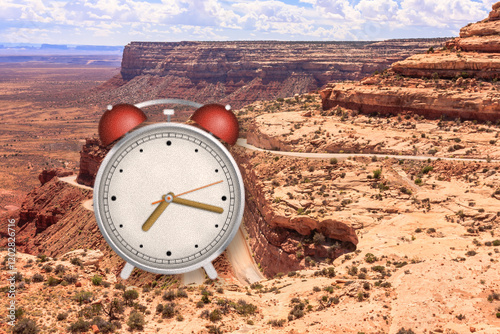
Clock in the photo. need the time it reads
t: 7:17:12
